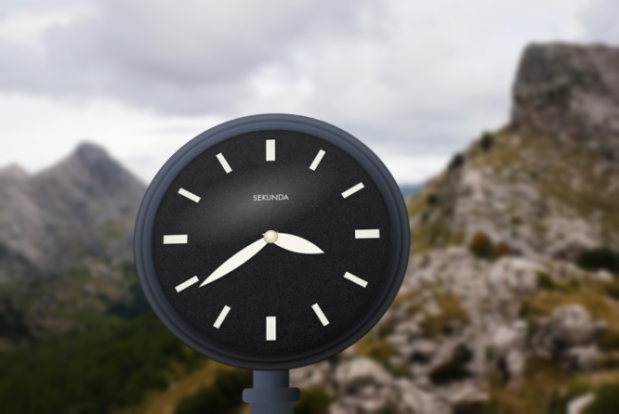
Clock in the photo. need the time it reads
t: 3:39
